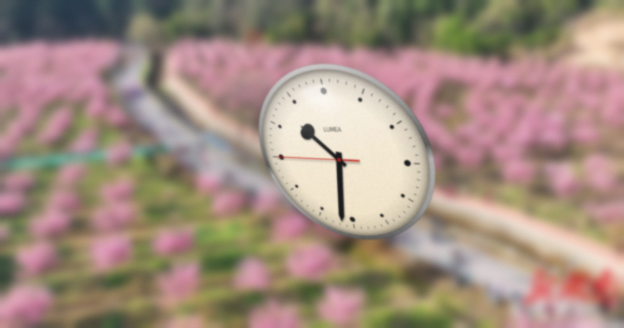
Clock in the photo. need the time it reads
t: 10:31:45
